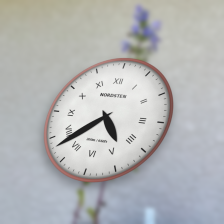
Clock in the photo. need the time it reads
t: 4:38
